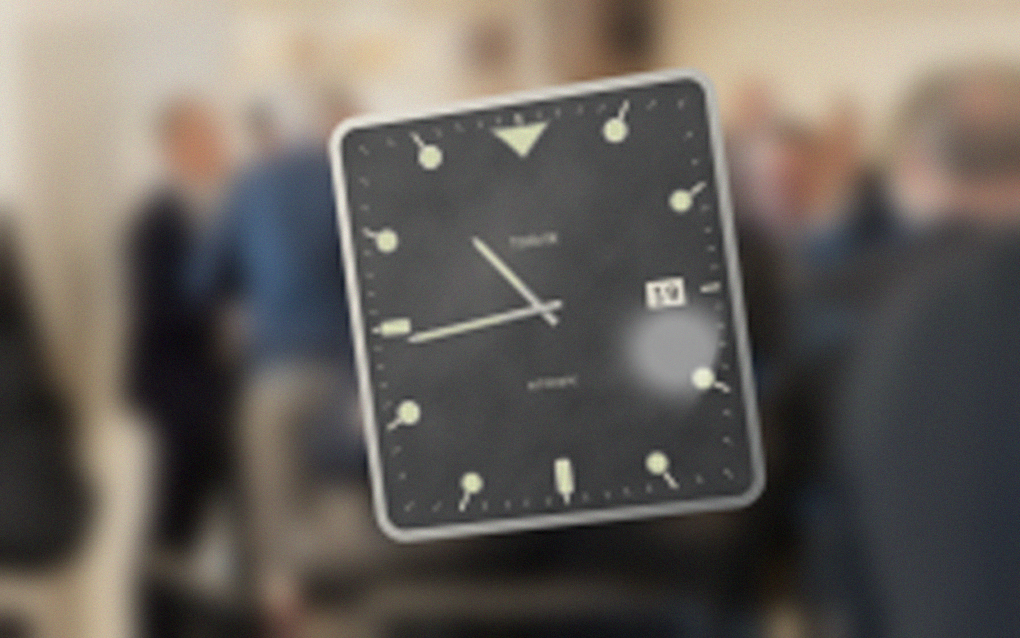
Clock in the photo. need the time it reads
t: 10:44
